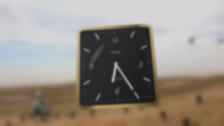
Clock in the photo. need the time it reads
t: 6:25
